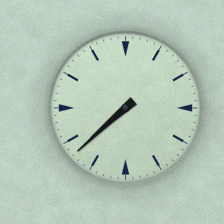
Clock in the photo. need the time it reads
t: 7:38
